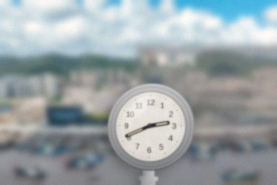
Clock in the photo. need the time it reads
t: 2:41
